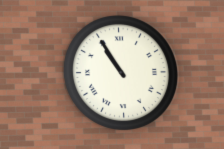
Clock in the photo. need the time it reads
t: 10:55
